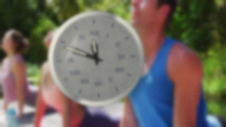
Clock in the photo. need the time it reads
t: 11:49
